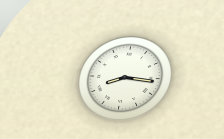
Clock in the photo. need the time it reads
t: 8:16
